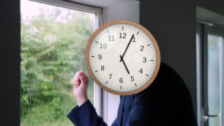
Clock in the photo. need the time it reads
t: 5:04
